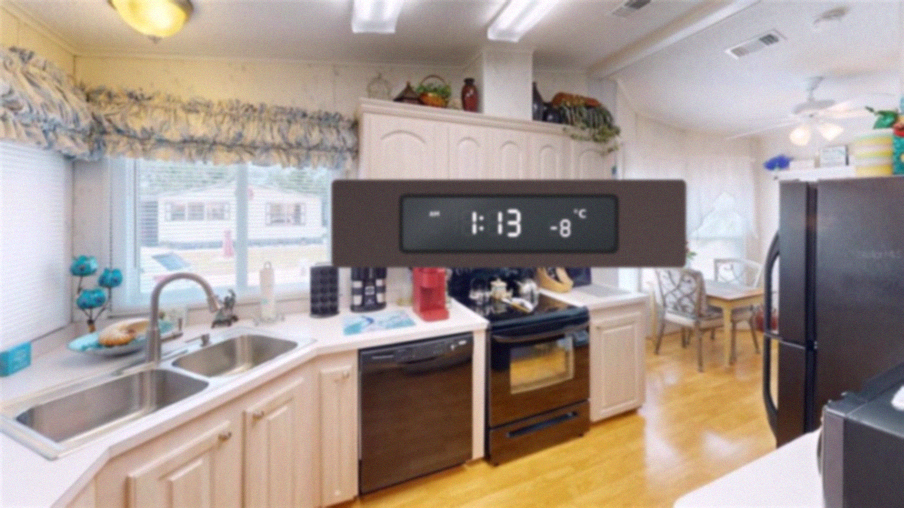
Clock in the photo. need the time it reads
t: 1:13
